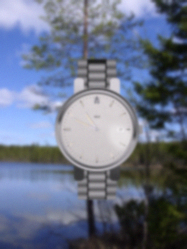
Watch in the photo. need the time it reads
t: 10:49
